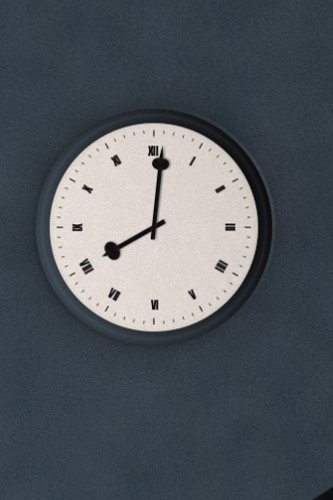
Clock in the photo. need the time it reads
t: 8:01
